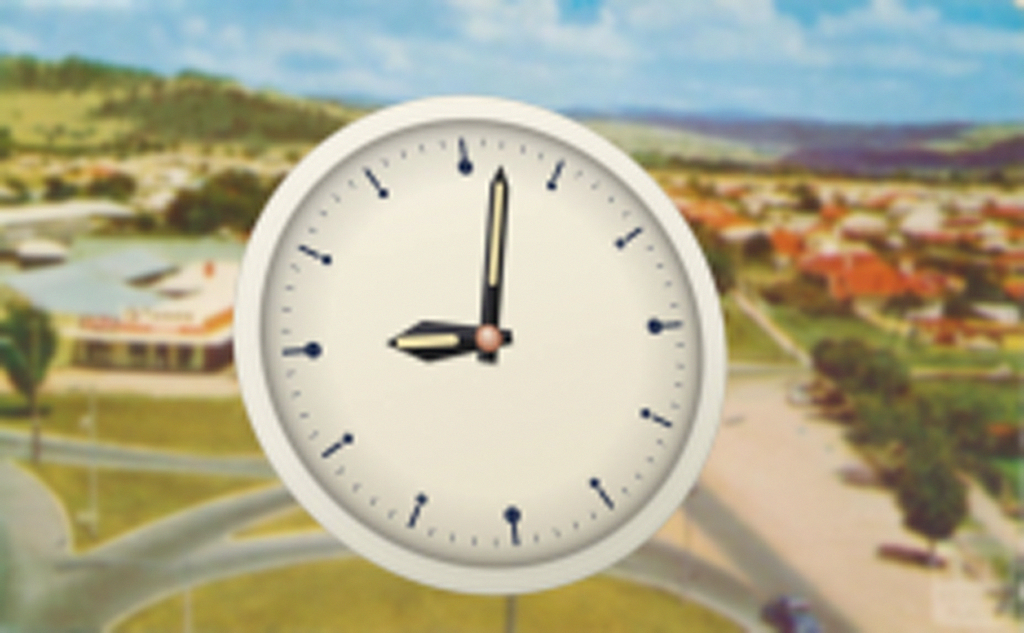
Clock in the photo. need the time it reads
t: 9:02
